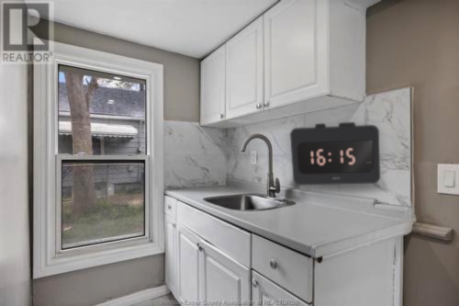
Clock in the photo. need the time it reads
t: 16:15
